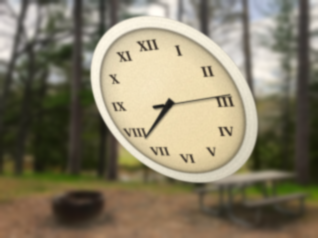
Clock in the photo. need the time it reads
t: 7:38:14
